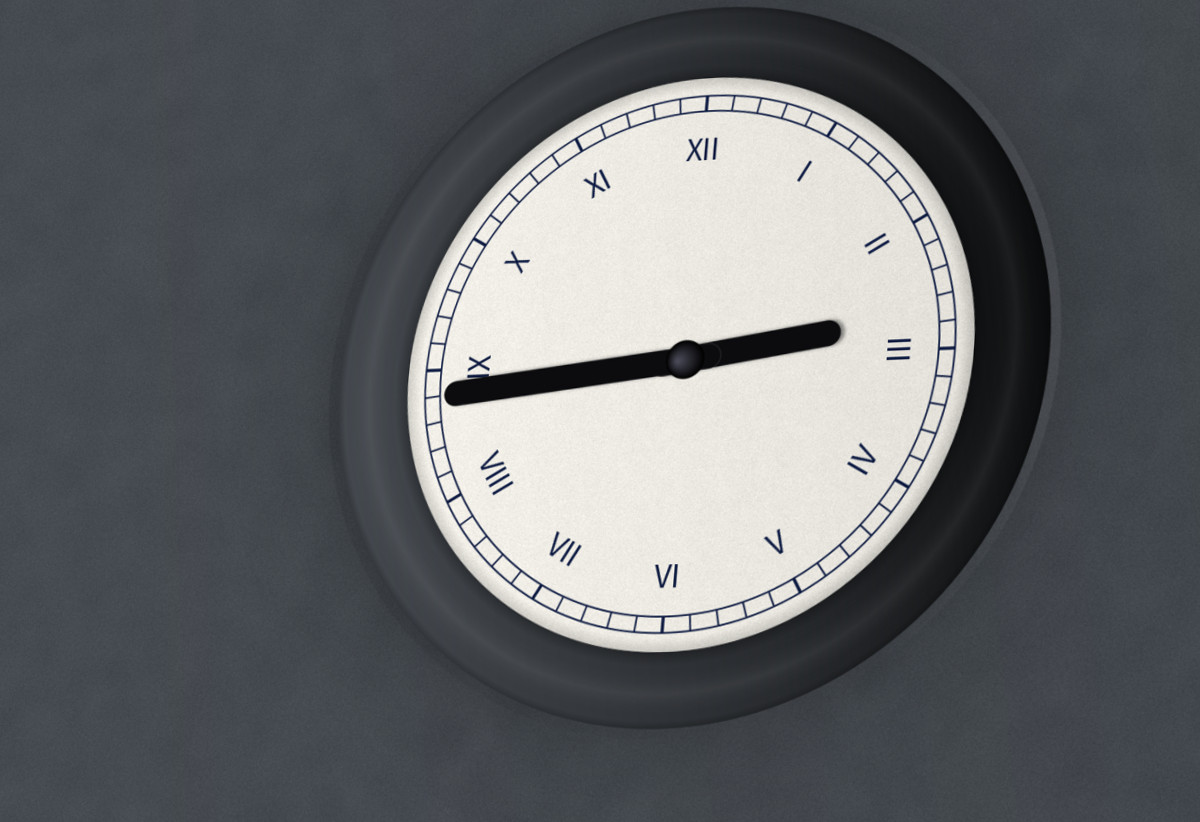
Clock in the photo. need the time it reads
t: 2:44
